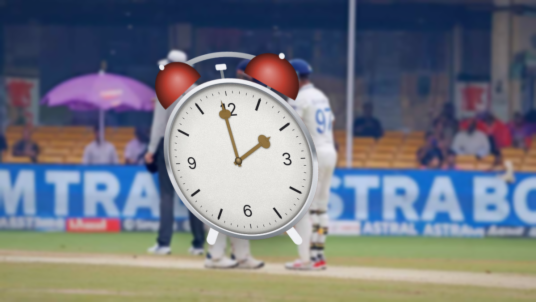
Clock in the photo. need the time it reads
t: 1:59
